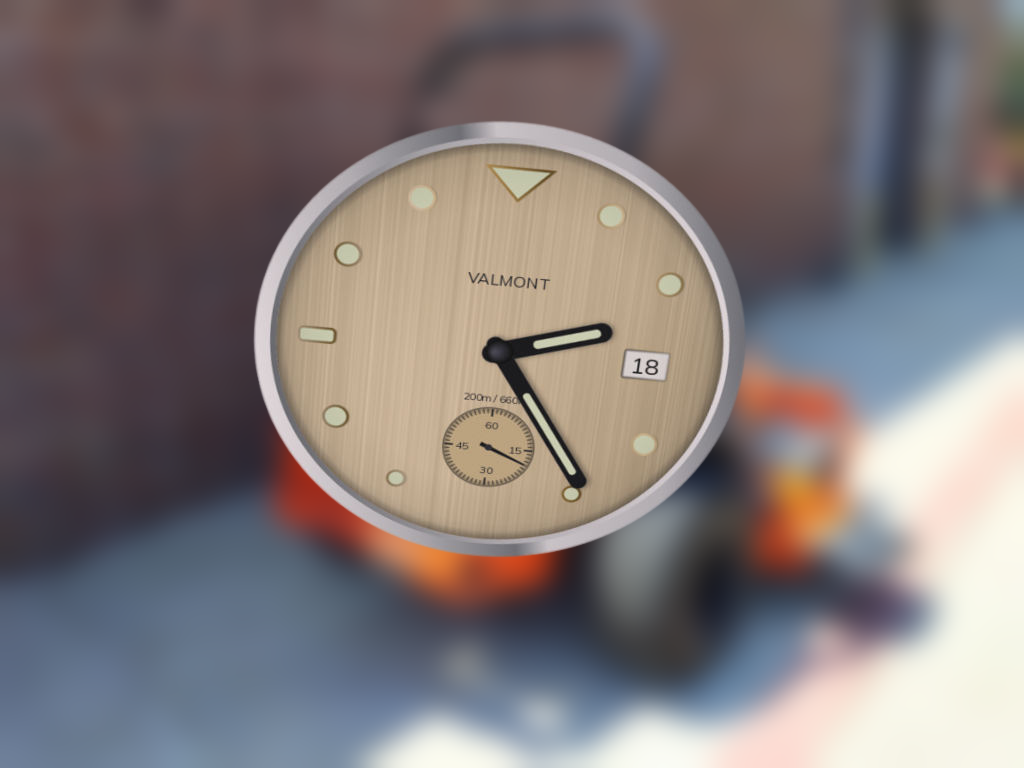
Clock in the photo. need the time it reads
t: 2:24:19
